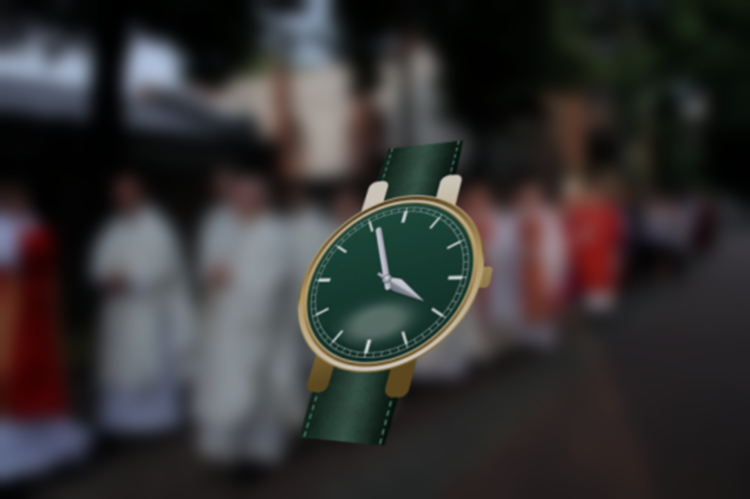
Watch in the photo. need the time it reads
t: 3:56
